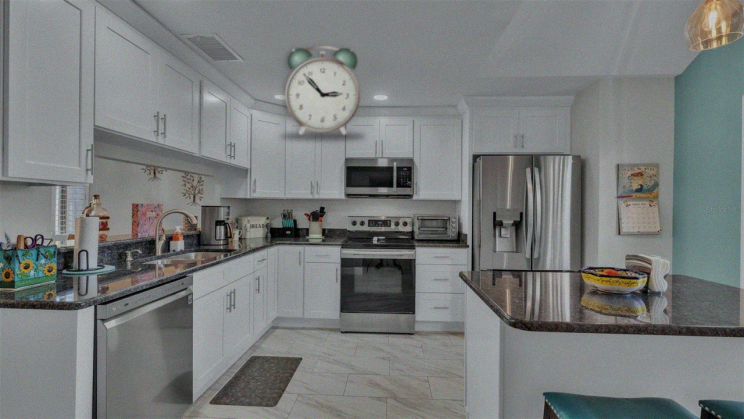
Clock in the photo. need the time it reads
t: 2:53
